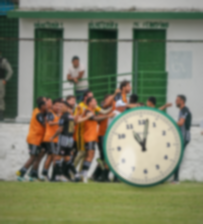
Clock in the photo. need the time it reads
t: 11:02
